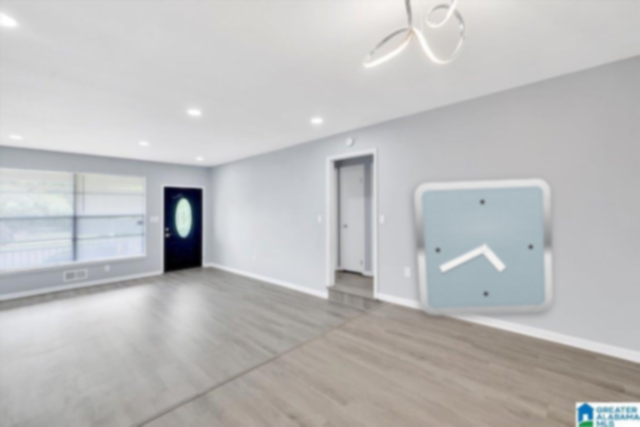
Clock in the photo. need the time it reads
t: 4:41
